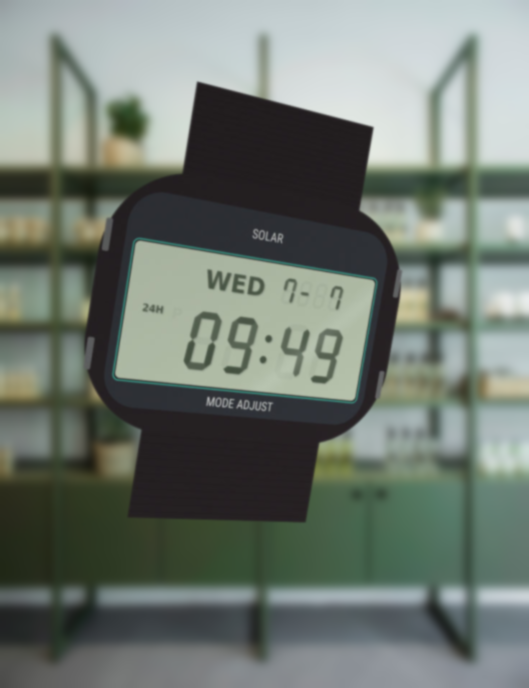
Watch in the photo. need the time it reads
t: 9:49
